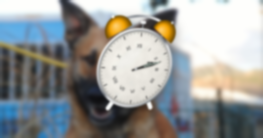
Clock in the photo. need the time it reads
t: 2:12
